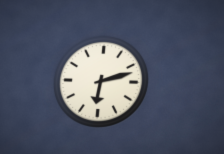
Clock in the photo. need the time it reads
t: 6:12
